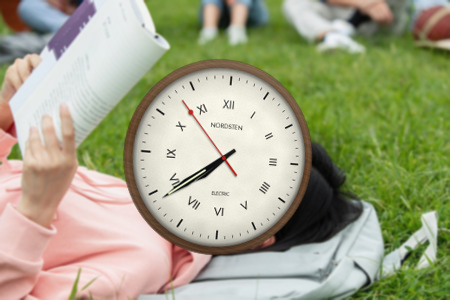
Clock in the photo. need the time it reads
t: 7:38:53
